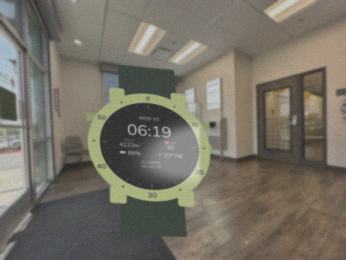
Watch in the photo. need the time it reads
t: 6:19
